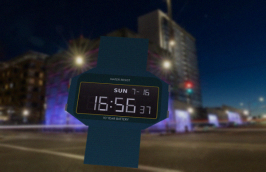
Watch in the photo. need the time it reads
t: 16:56:37
